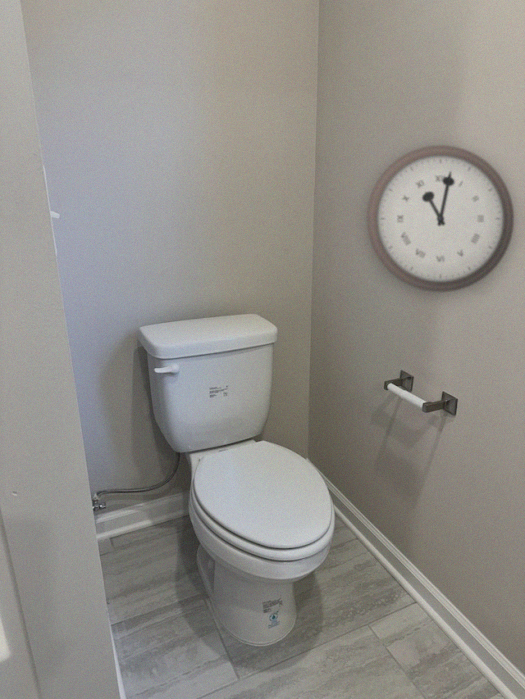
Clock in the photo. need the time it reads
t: 11:02
